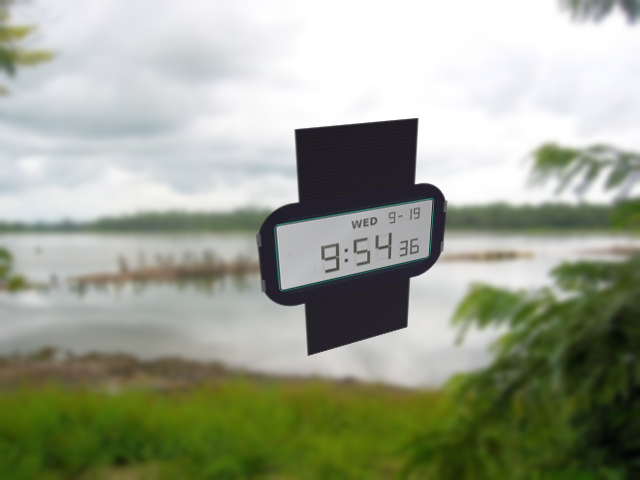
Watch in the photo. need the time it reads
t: 9:54:36
